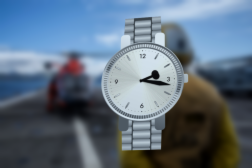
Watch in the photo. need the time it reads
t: 2:17
